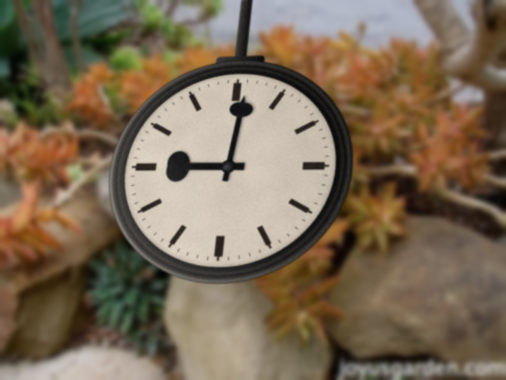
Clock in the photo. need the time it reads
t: 9:01
